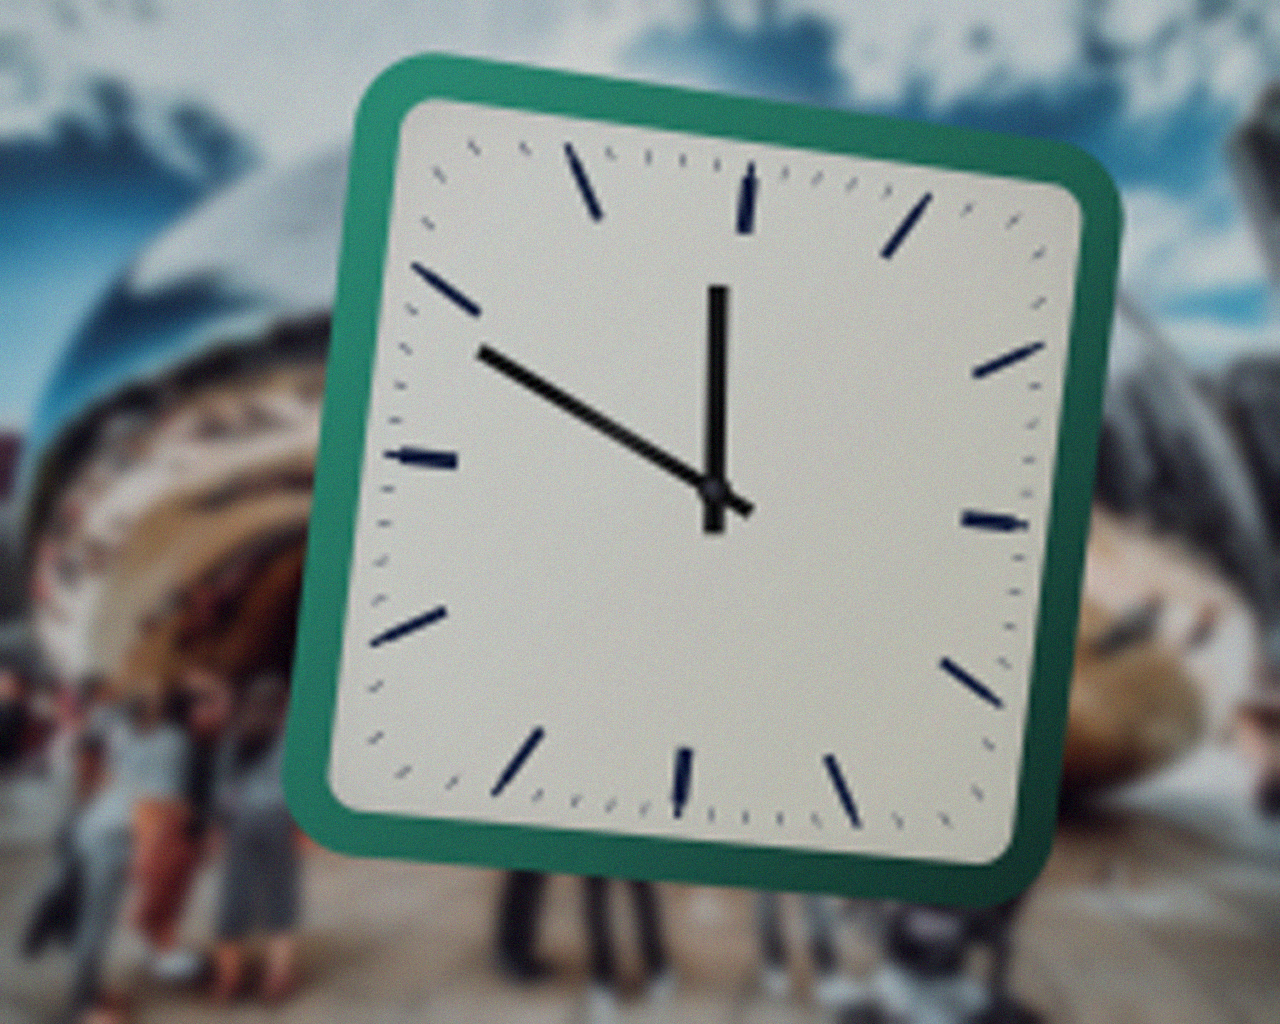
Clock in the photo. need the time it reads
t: 11:49
